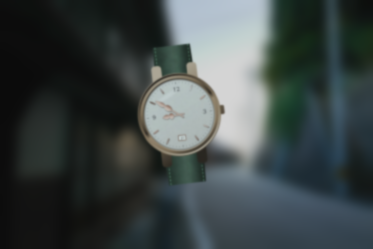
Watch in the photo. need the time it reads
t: 8:51
